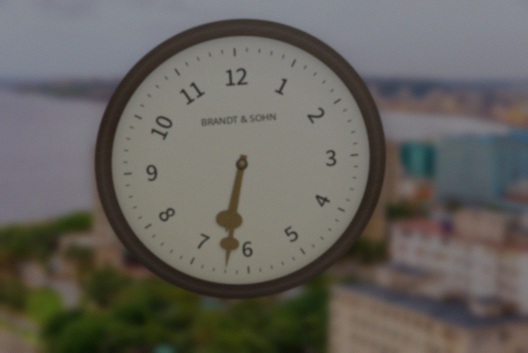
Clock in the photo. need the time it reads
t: 6:32
